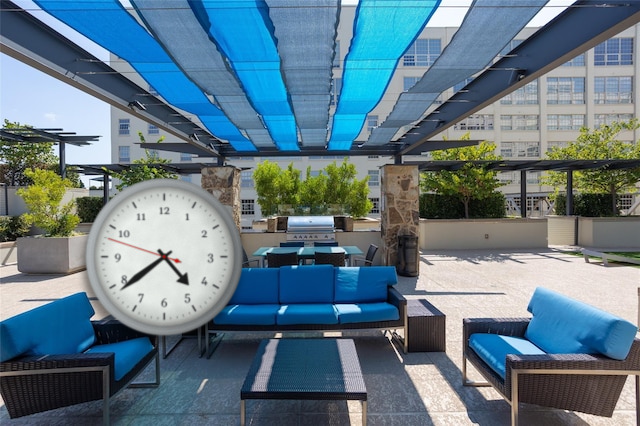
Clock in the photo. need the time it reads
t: 4:38:48
